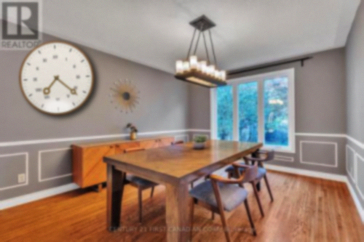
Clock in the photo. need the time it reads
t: 7:22
